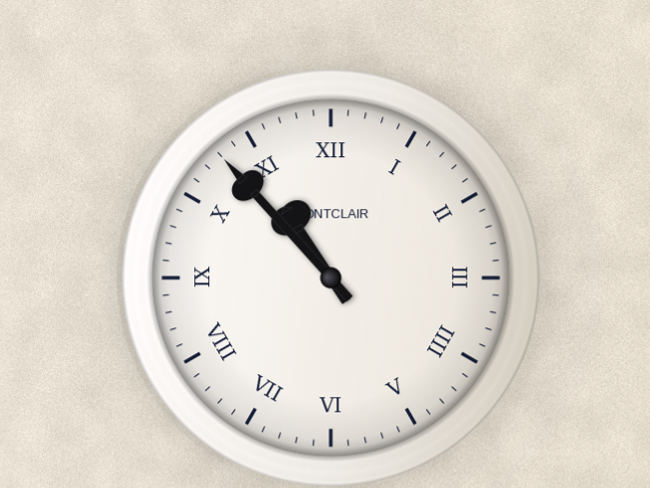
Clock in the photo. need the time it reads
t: 10:53
